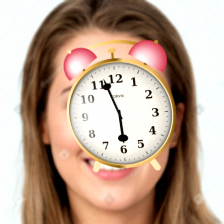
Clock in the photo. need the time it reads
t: 5:57
